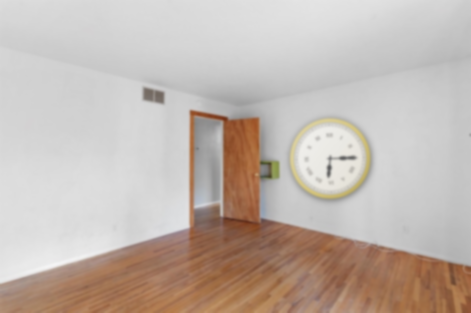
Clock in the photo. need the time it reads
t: 6:15
